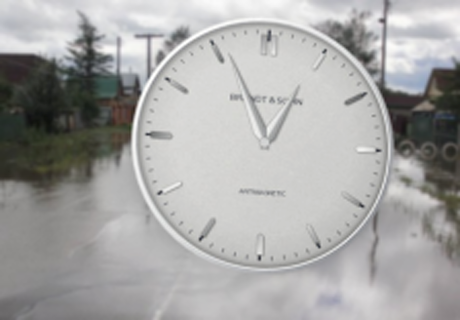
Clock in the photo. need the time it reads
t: 12:56
